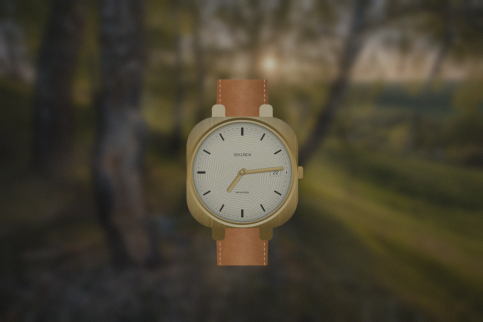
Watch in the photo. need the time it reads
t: 7:14
